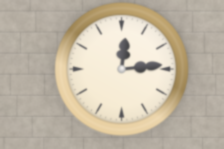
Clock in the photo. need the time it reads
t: 12:14
